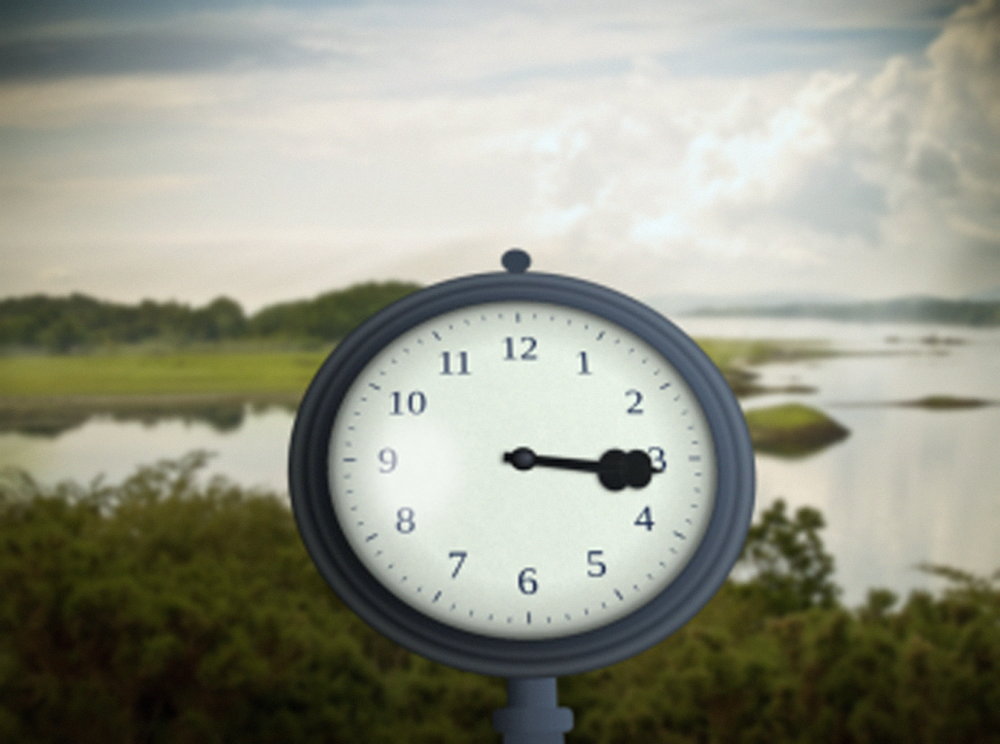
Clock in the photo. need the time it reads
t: 3:16
